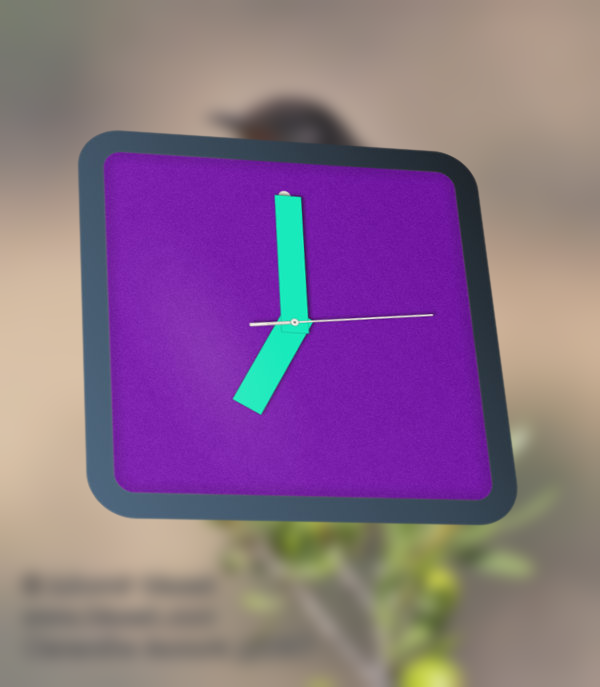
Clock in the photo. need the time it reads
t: 7:00:14
